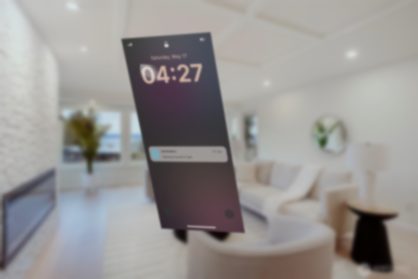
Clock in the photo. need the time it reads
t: 4:27
